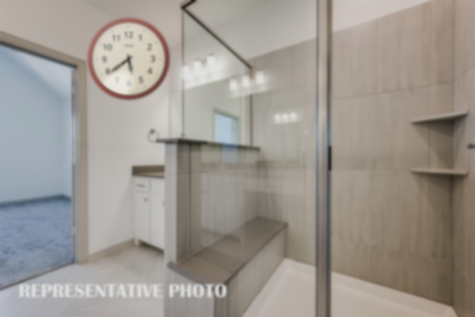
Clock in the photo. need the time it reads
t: 5:39
